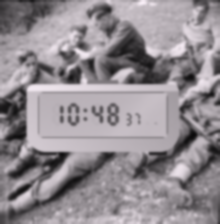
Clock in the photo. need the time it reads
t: 10:48:37
